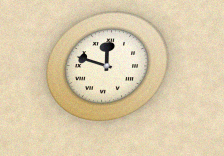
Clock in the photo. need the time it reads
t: 11:48
